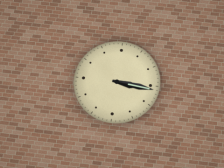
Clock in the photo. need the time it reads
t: 3:16
